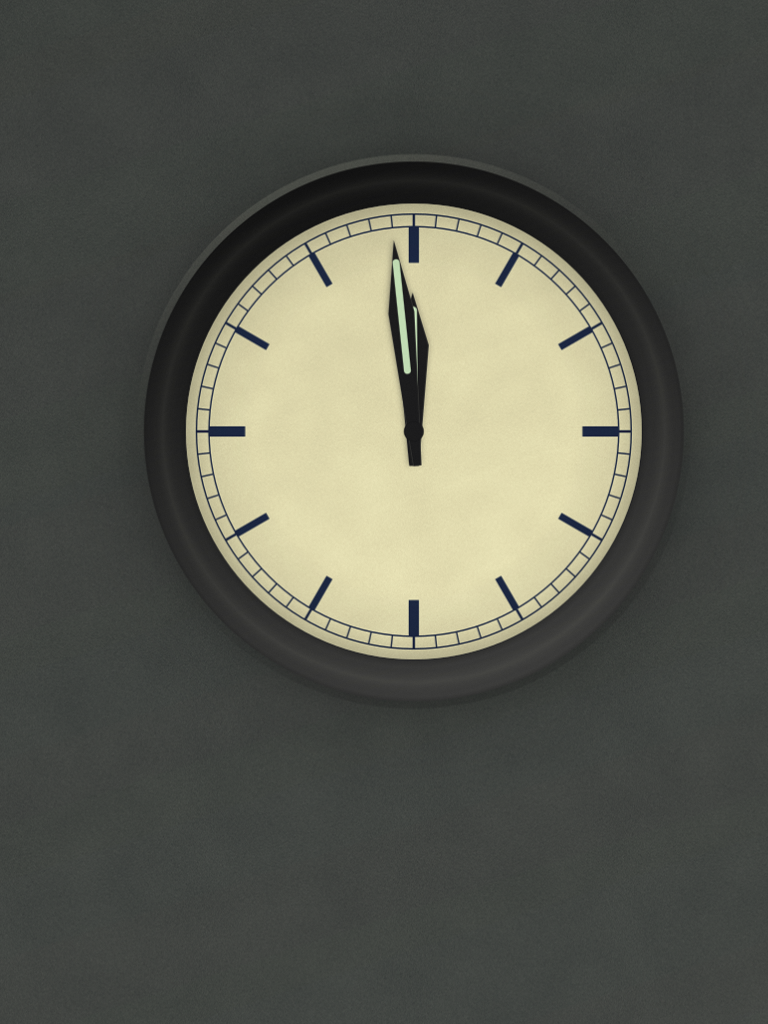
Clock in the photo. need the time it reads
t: 11:59
